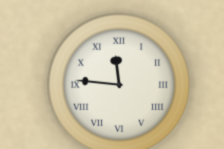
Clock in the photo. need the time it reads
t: 11:46
